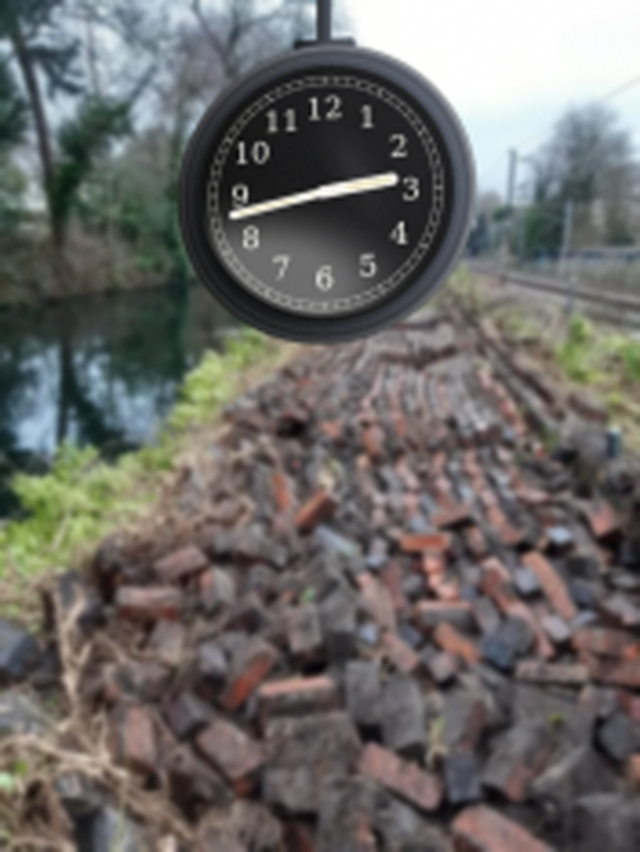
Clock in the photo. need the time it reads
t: 2:43
